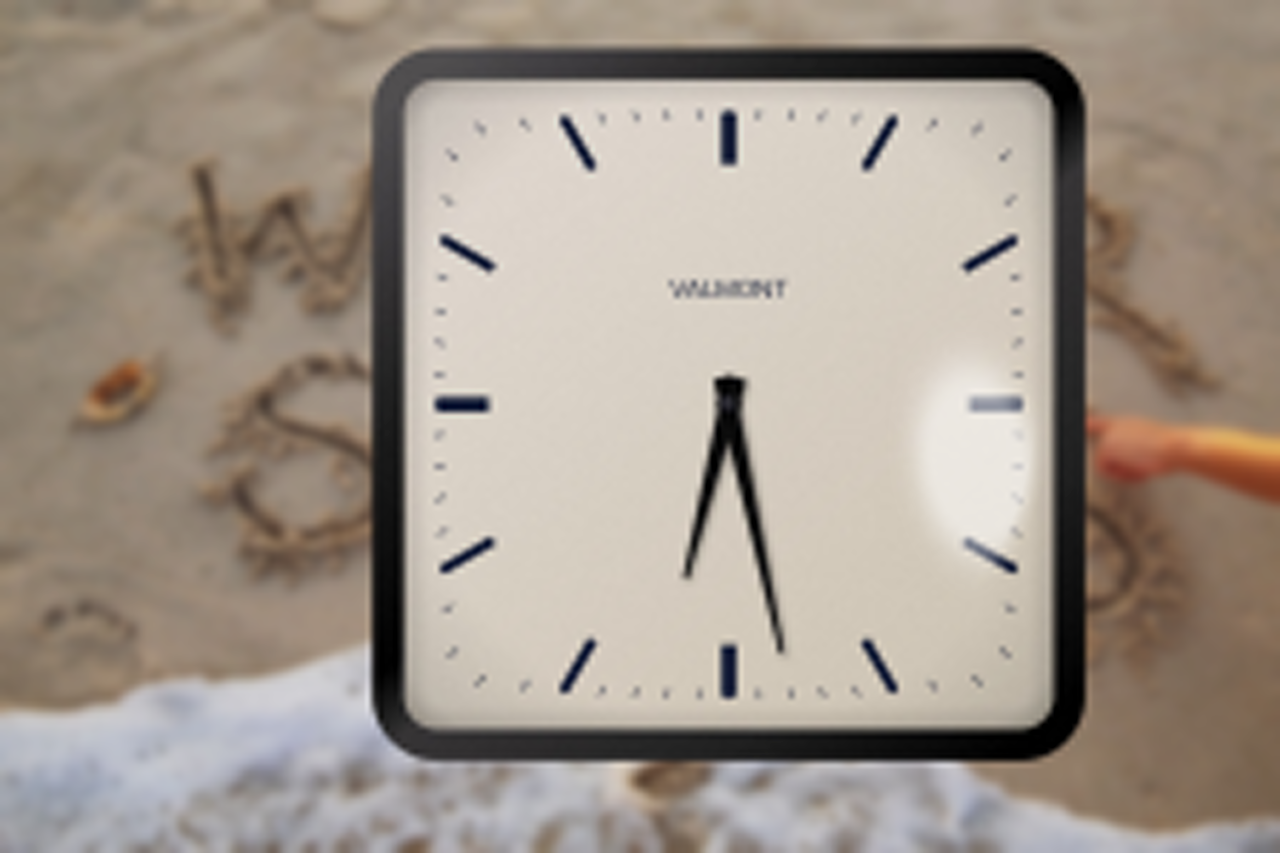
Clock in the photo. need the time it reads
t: 6:28
